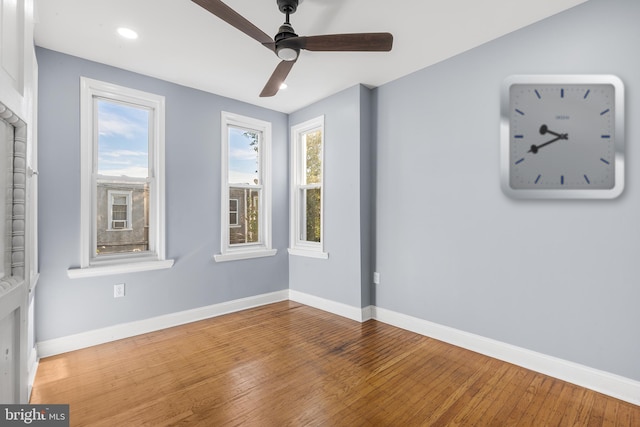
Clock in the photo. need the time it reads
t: 9:41
